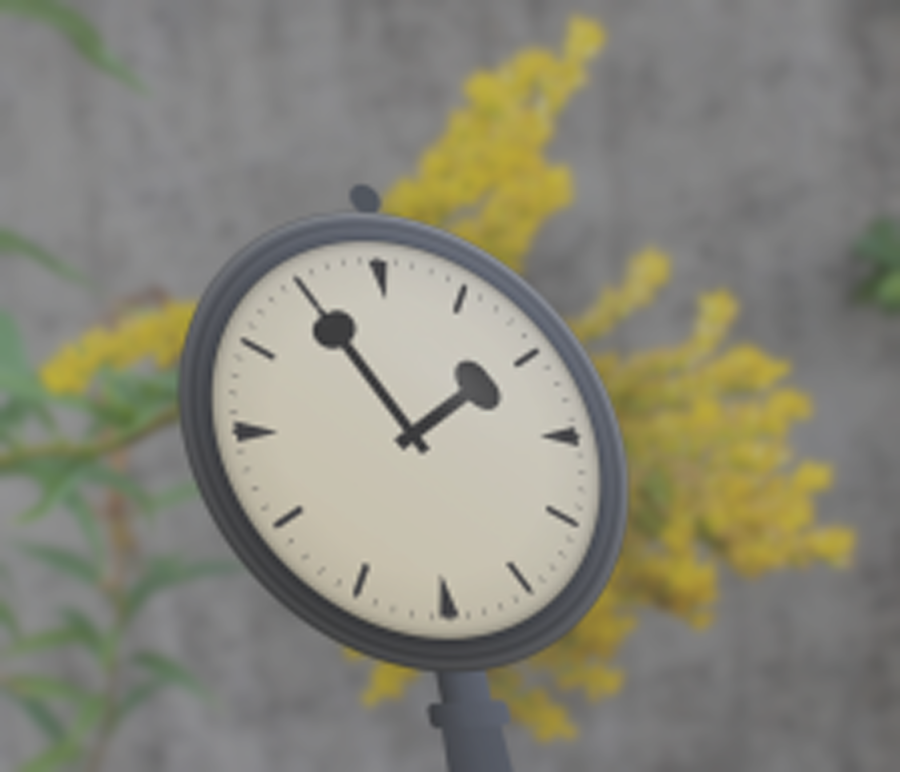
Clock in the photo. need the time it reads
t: 1:55
